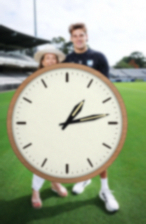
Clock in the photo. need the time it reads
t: 1:13
